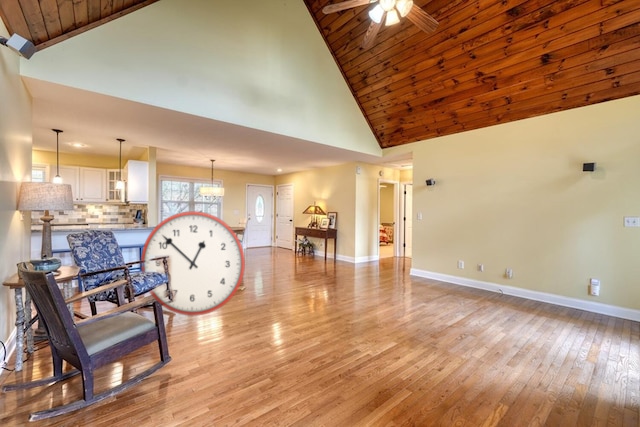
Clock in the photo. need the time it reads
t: 12:52
